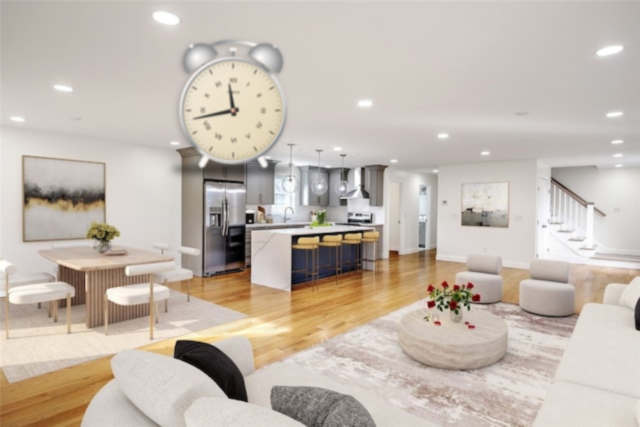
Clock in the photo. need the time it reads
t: 11:43
